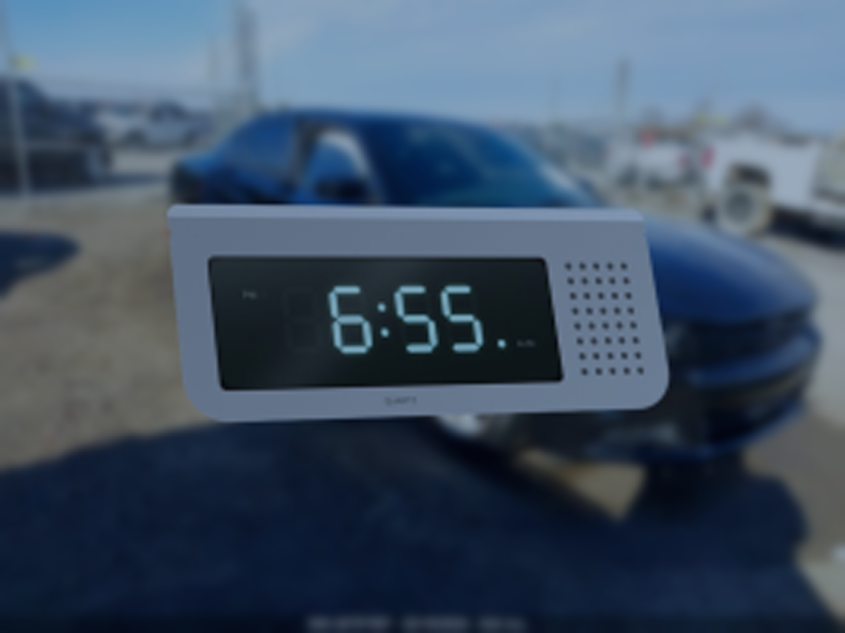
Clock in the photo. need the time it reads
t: 6:55
